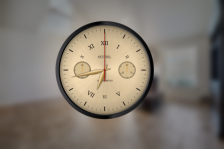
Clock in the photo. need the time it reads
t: 6:43
